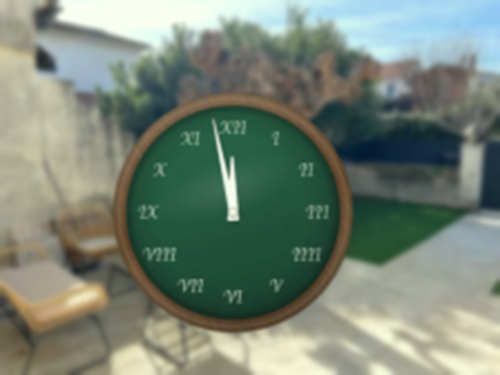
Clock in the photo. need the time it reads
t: 11:58
